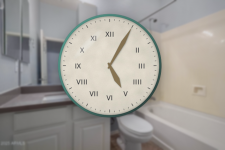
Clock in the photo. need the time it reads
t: 5:05
